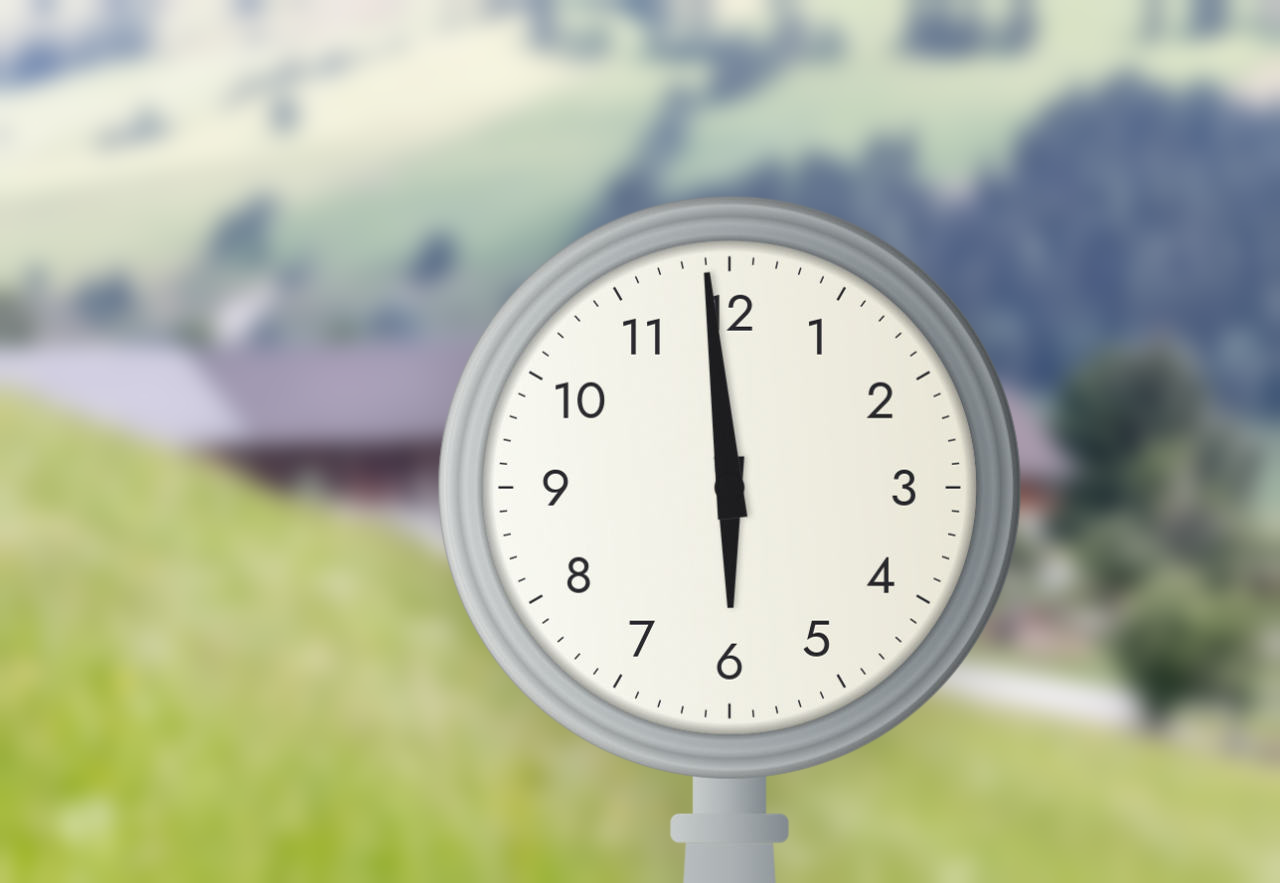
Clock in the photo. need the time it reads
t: 5:59
